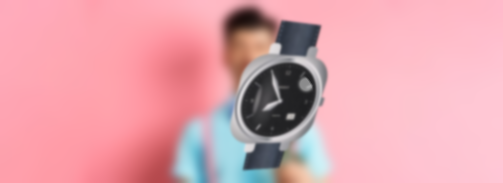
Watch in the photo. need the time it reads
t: 7:55
